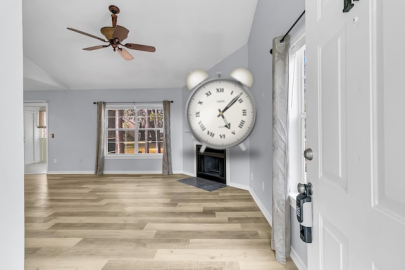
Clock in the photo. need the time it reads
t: 5:08
